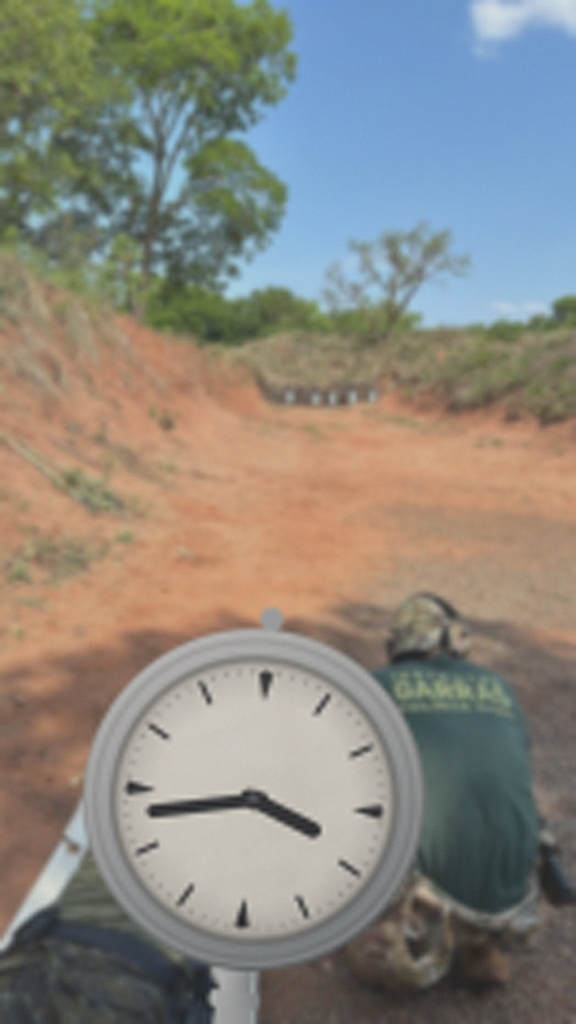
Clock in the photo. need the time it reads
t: 3:43
